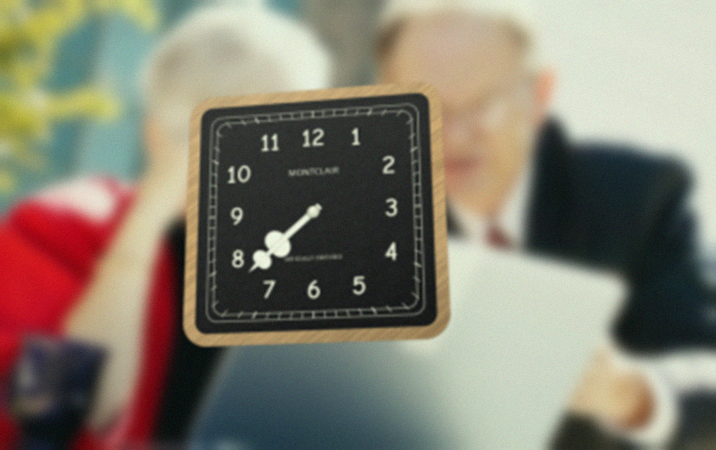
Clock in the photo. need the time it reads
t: 7:38
